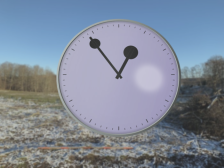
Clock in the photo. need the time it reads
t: 12:54
